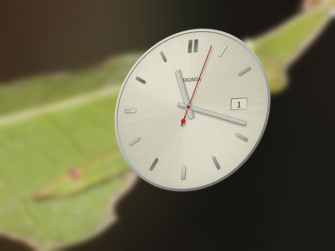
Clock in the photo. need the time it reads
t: 11:18:03
